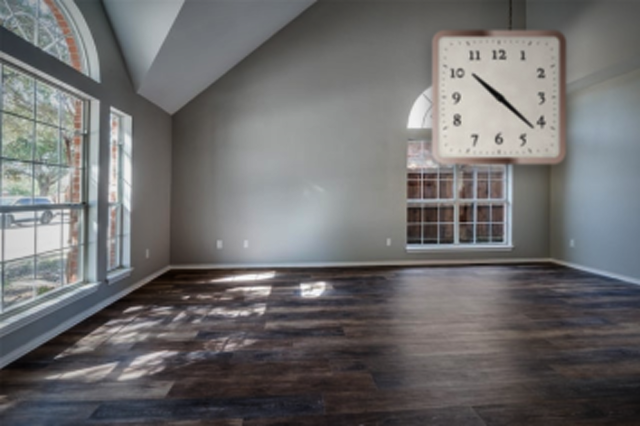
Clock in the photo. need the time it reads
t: 10:22
